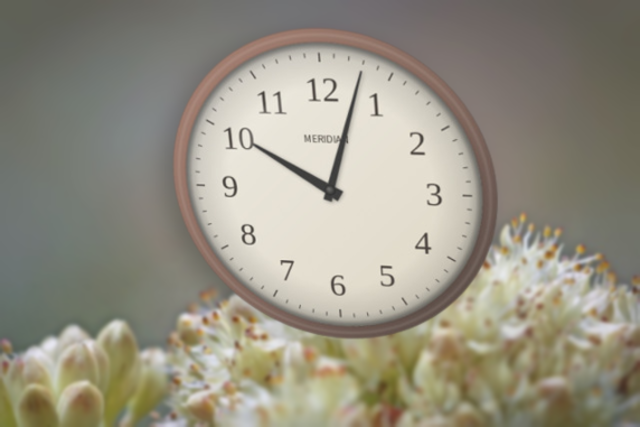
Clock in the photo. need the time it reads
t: 10:03
